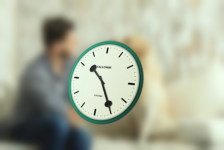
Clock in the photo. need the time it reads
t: 10:25
